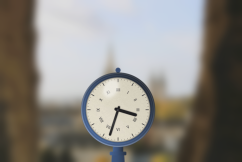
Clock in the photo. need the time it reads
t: 3:33
